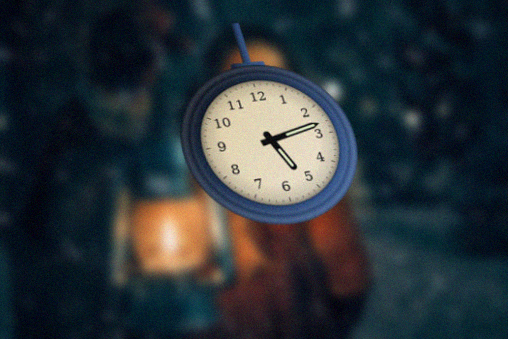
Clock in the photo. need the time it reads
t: 5:13
